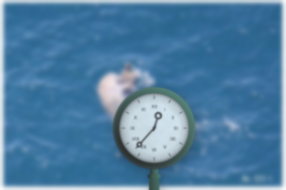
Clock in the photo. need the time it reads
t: 12:37
